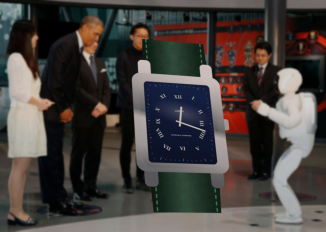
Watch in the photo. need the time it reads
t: 12:18
